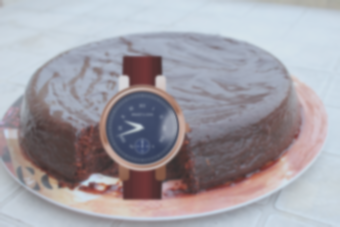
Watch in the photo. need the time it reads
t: 9:42
